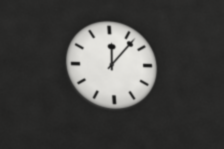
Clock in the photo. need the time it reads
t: 12:07
